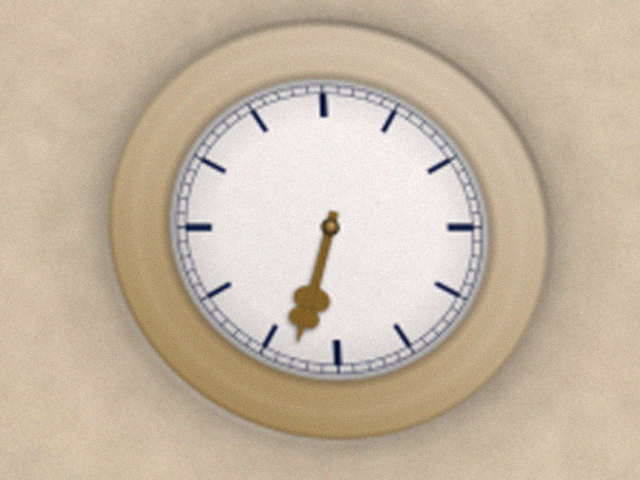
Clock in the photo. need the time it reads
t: 6:33
